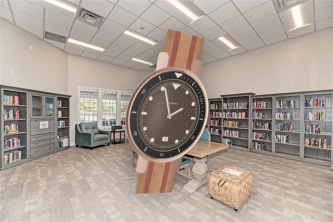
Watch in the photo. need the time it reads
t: 1:56
